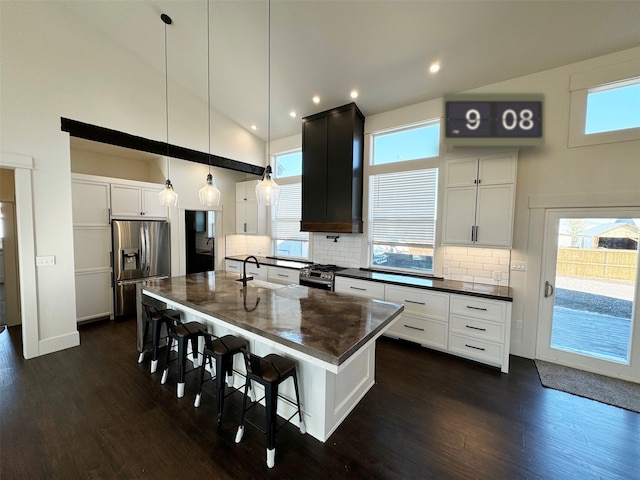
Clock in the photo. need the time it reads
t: 9:08
